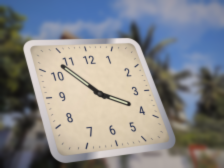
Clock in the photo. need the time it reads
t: 3:53
